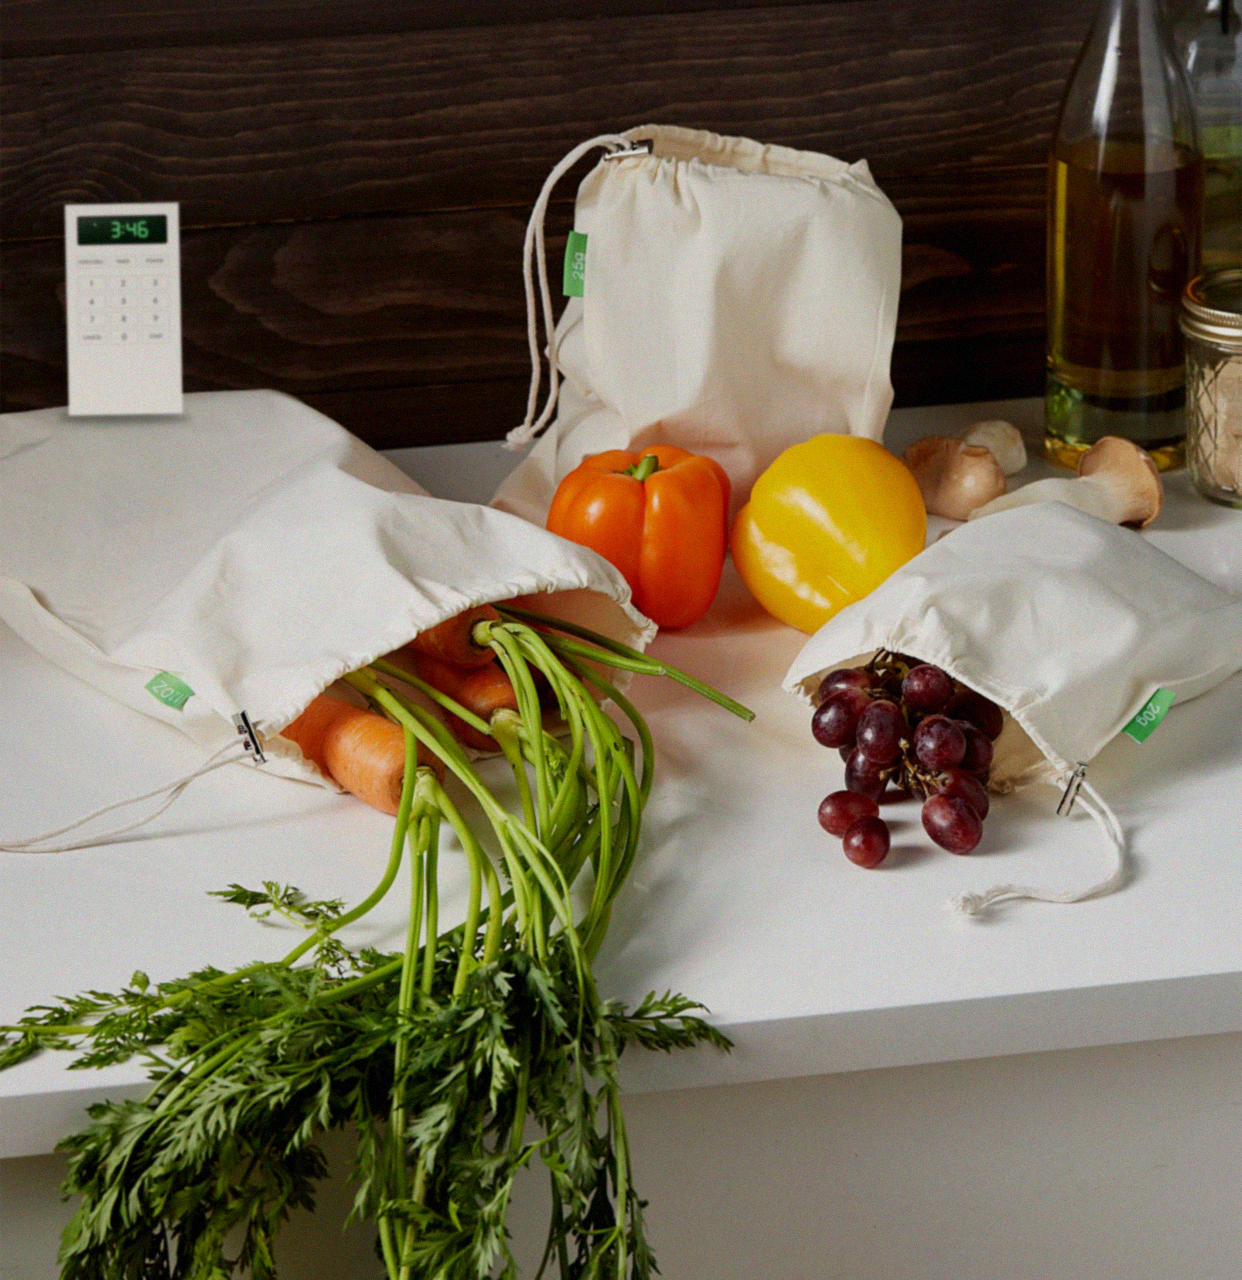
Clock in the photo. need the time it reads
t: 3:46
